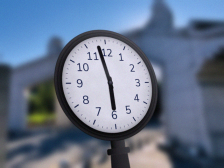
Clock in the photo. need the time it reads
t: 5:58
